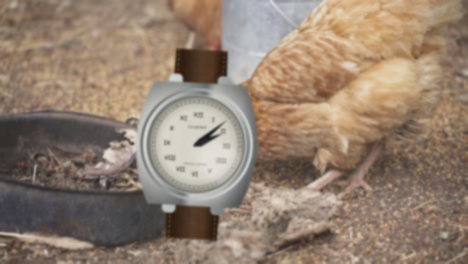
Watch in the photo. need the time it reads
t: 2:08
